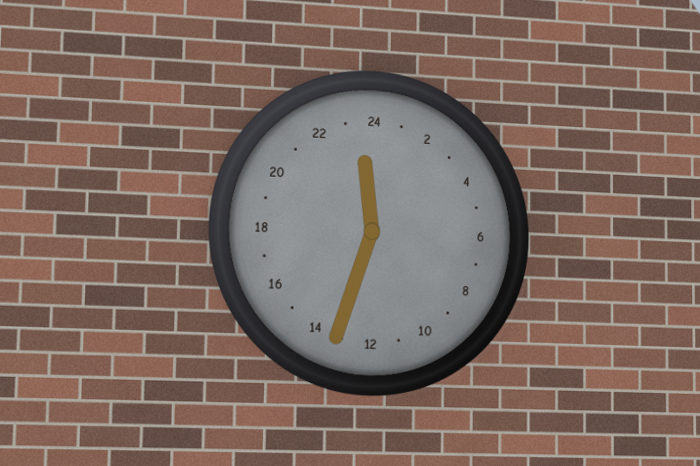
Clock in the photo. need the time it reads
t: 23:33
